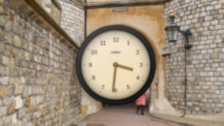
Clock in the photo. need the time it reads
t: 3:31
